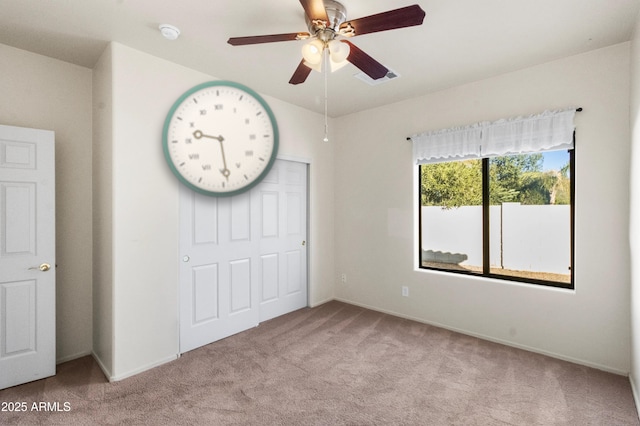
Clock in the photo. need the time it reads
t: 9:29
